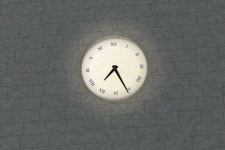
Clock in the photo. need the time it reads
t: 7:26
